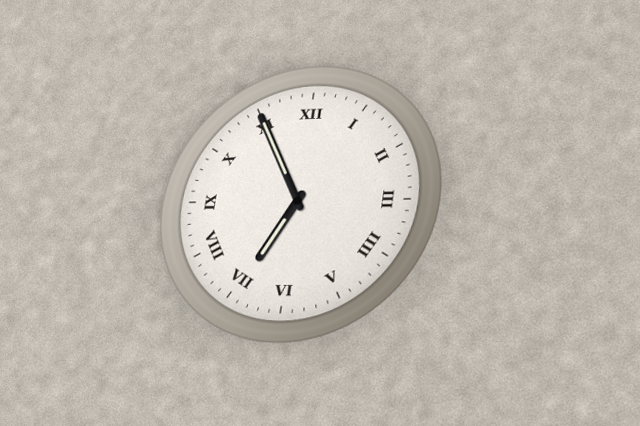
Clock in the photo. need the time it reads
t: 6:55
